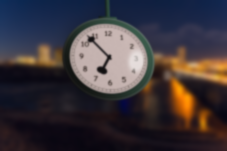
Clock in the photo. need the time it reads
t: 6:53
